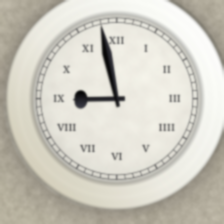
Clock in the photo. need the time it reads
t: 8:58
